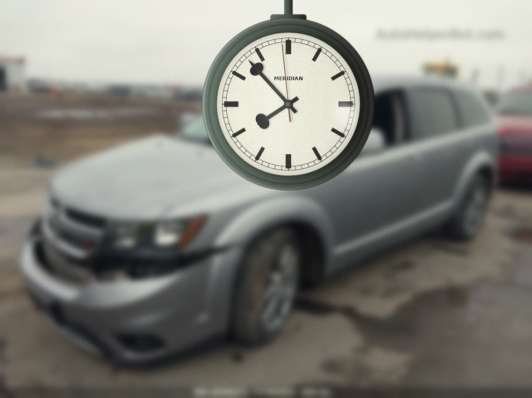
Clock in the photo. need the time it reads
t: 7:52:59
